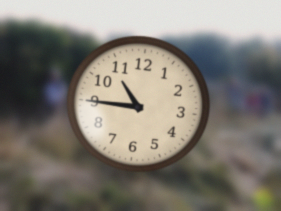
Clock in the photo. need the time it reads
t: 10:45
